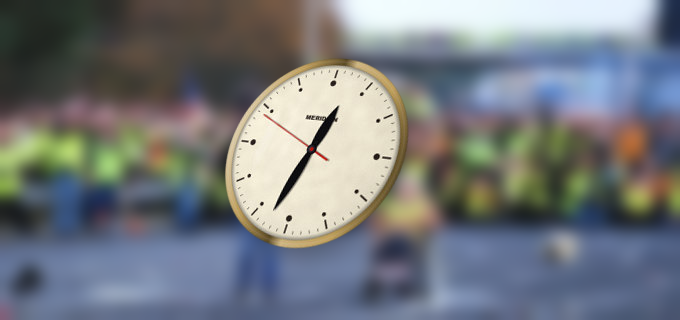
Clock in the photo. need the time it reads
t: 12:32:49
